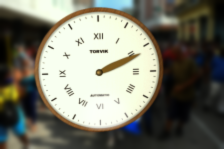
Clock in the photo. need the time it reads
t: 2:11
